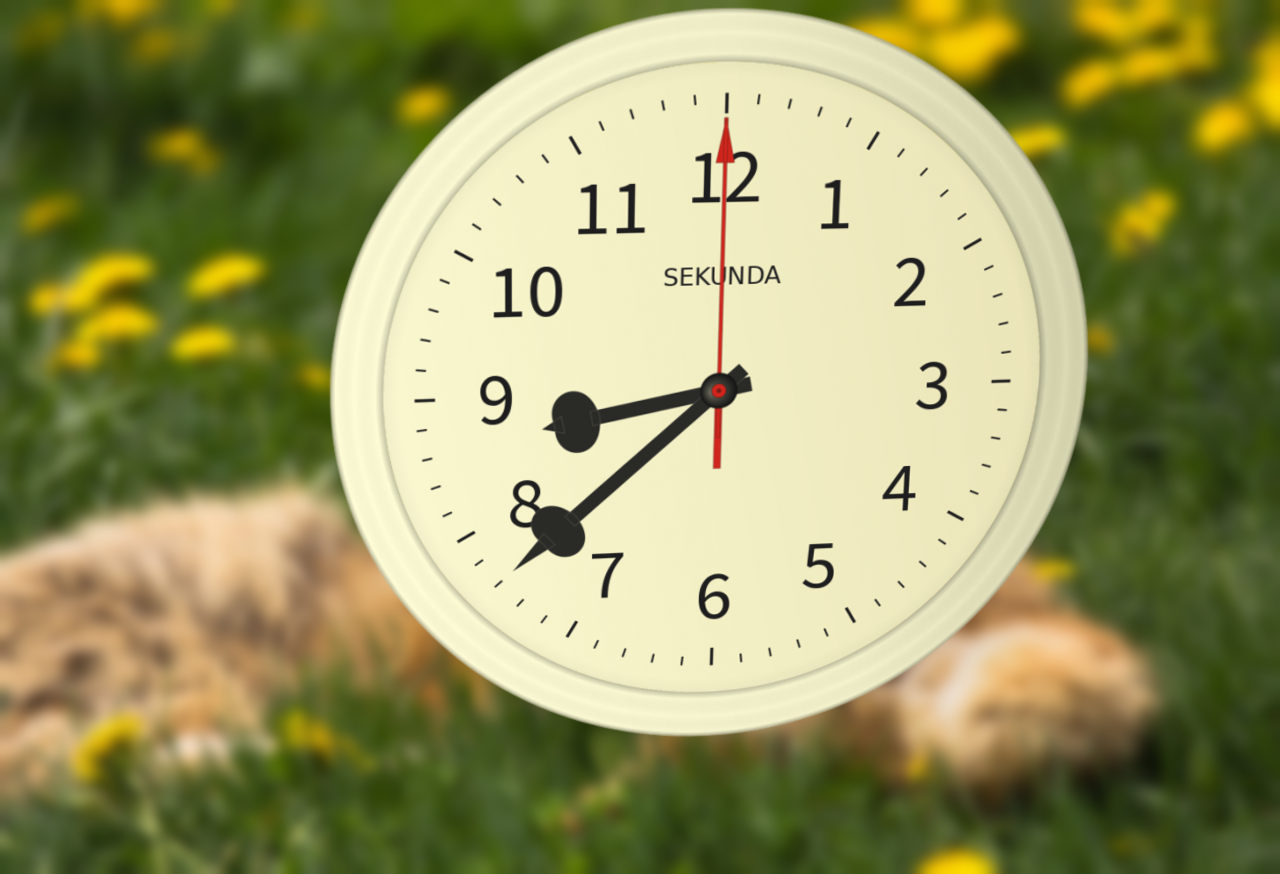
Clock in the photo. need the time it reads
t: 8:38:00
